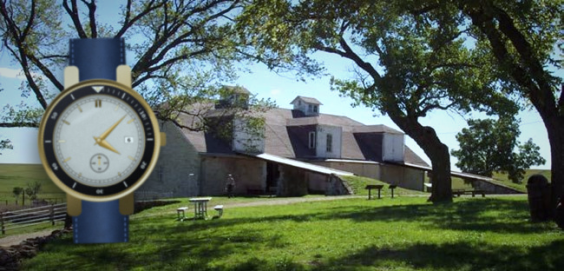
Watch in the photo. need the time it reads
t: 4:08
